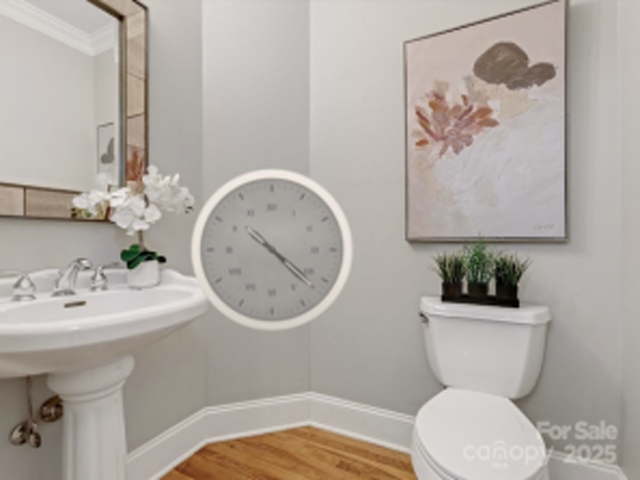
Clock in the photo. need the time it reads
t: 10:22
